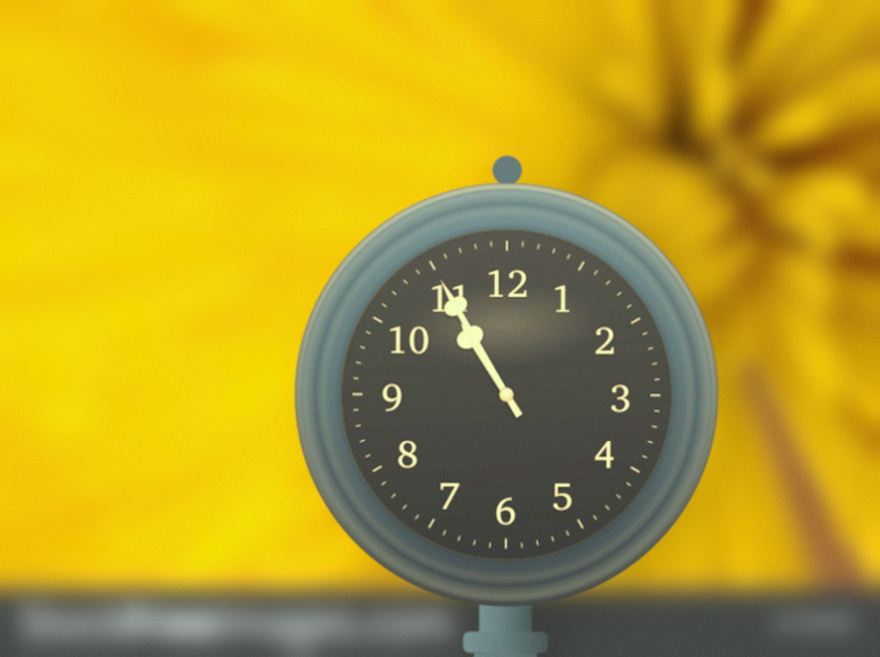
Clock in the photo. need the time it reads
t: 10:55
